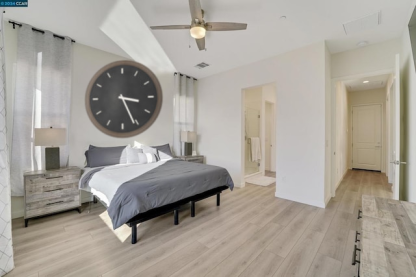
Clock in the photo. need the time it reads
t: 3:26
